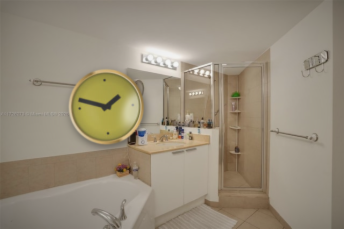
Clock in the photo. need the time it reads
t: 1:48
